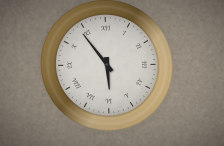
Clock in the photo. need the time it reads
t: 5:54
